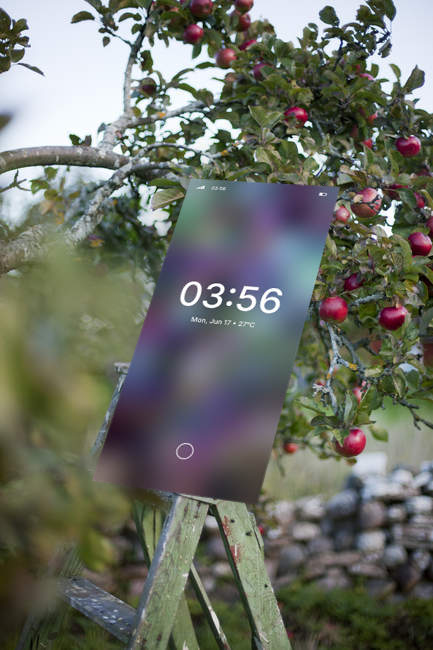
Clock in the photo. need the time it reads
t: 3:56
